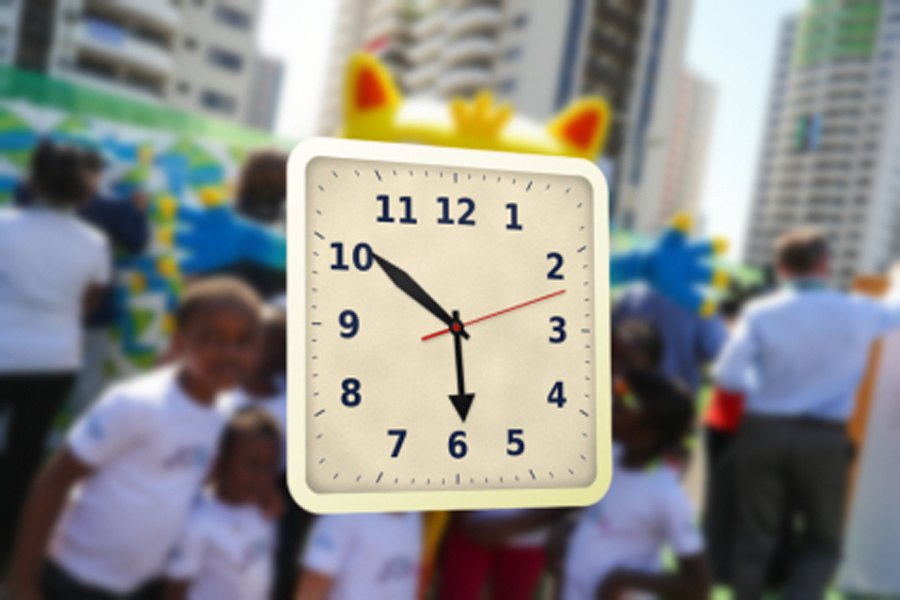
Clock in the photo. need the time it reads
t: 5:51:12
